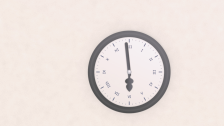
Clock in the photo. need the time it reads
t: 5:59
